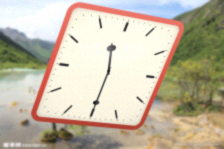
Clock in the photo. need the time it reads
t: 11:30
